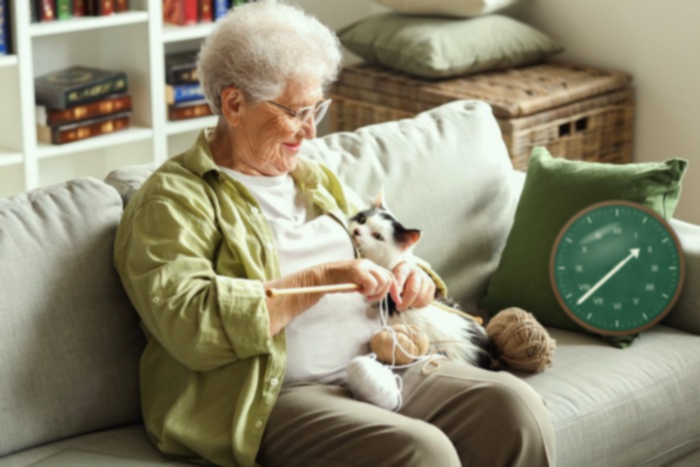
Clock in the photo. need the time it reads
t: 1:38
